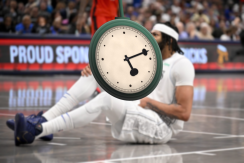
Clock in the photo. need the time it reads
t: 5:12
